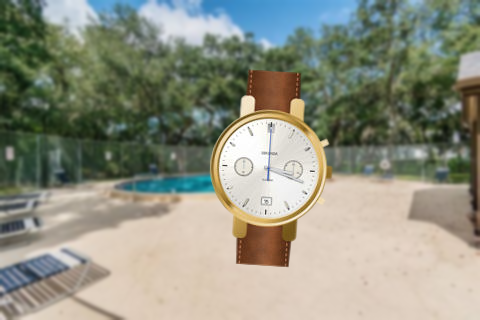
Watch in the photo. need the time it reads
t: 3:18
